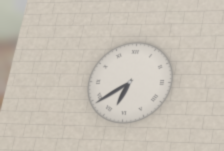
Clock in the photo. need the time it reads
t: 6:39
